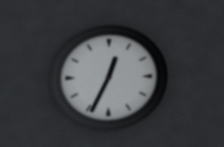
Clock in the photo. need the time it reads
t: 12:34
